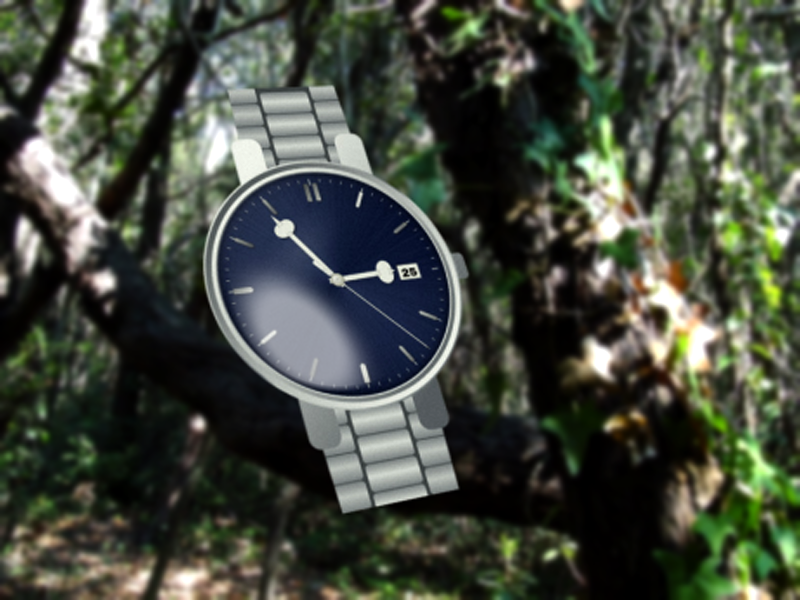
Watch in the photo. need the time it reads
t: 2:54:23
